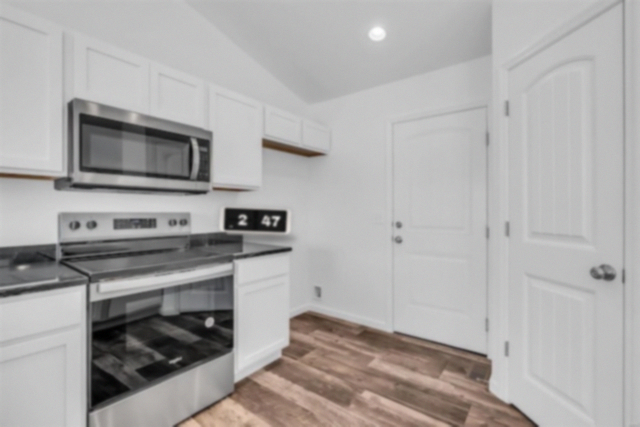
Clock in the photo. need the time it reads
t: 2:47
